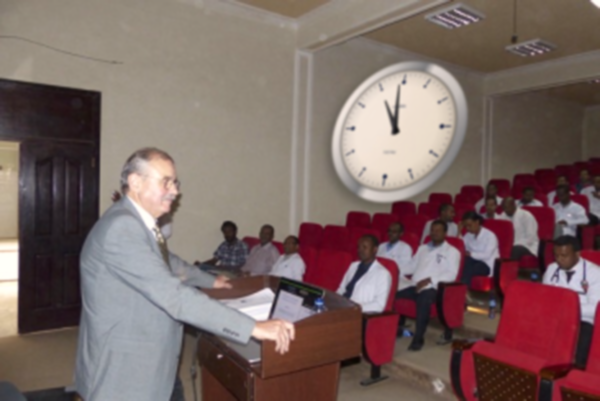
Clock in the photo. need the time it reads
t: 10:59
